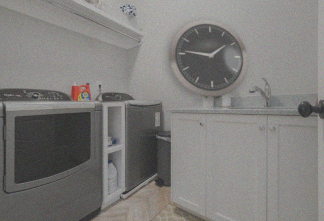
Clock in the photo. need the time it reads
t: 1:46
